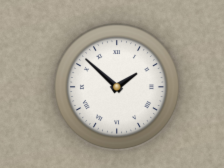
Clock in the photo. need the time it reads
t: 1:52
